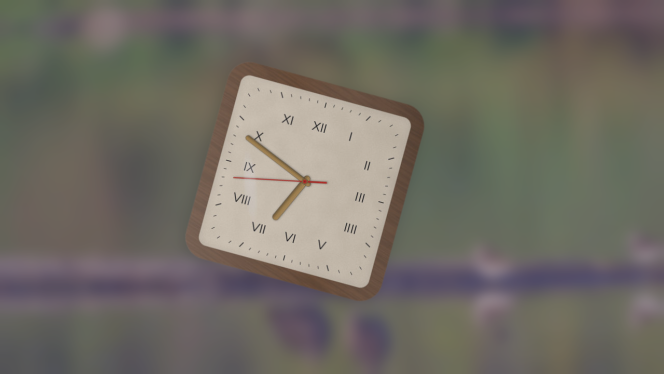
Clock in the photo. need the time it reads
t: 6:48:43
